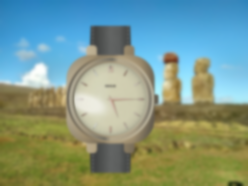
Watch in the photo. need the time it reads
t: 5:15
